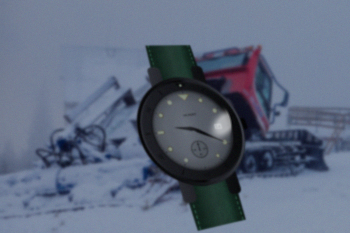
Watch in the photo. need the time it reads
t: 9:20
